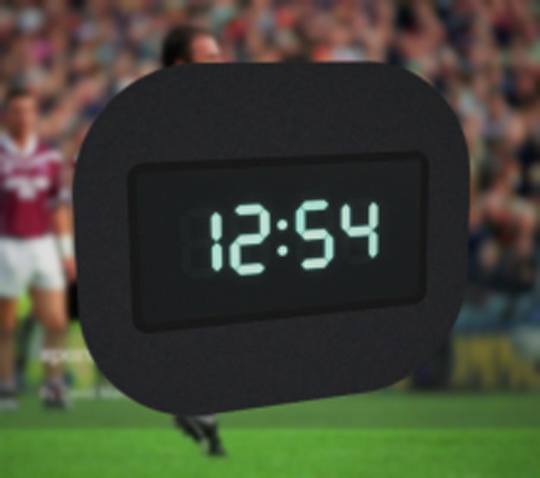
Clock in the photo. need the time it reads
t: 12:54
